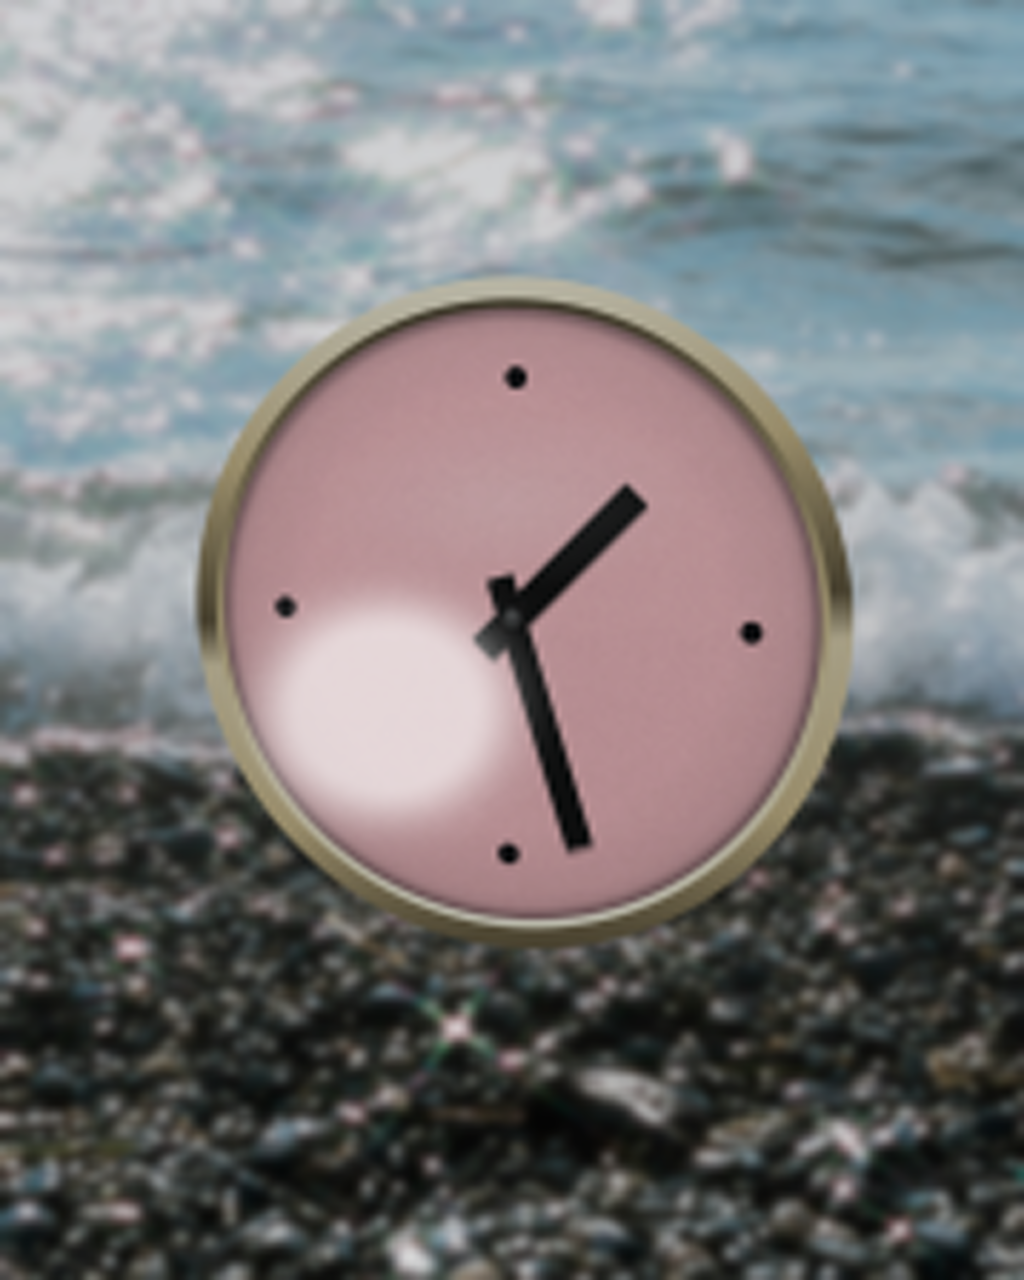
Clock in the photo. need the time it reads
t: 1:27
